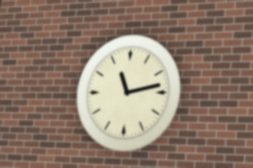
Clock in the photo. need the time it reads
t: 11:13
